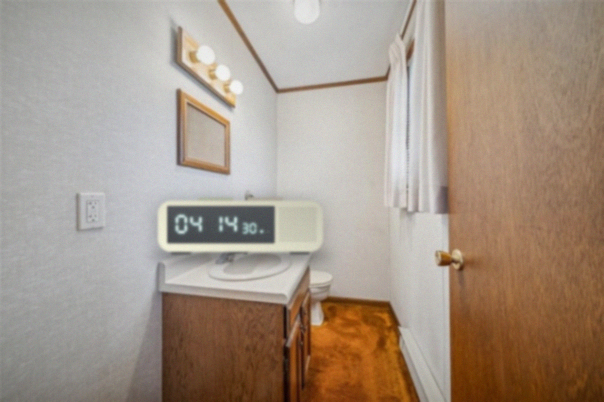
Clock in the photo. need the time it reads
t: 4:14
